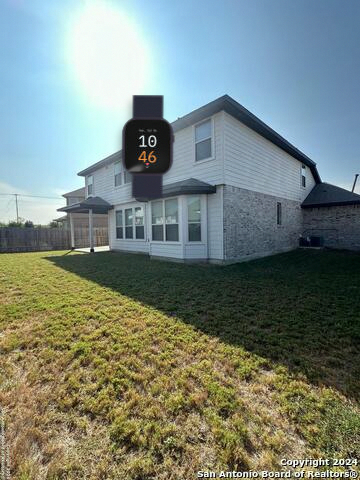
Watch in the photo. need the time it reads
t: 10:46
